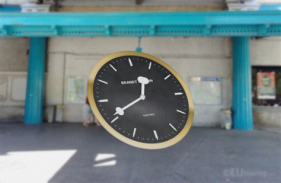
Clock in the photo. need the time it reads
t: 12:41
